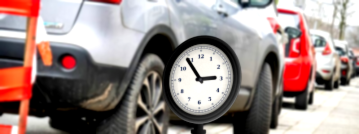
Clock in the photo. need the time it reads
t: 2:54
